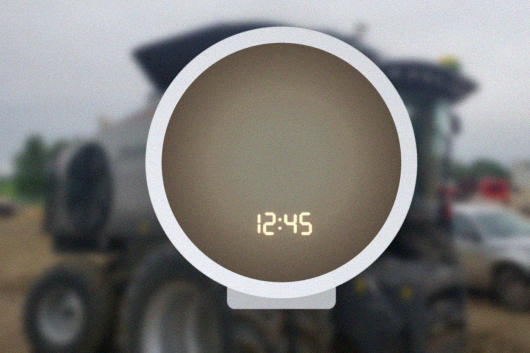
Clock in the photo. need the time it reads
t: 12:45
